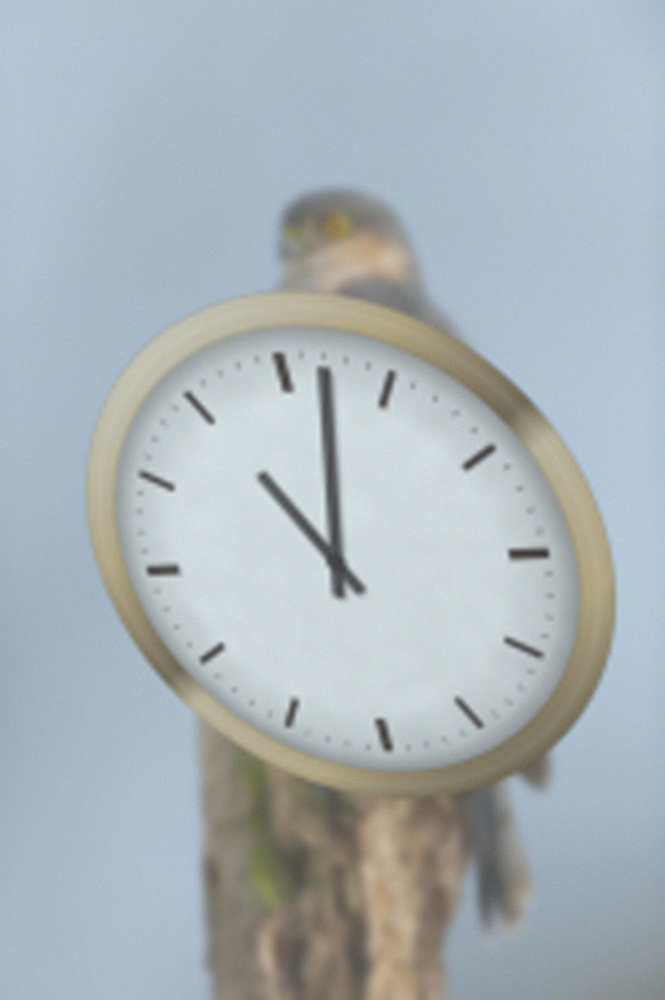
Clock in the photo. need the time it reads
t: 11:02
